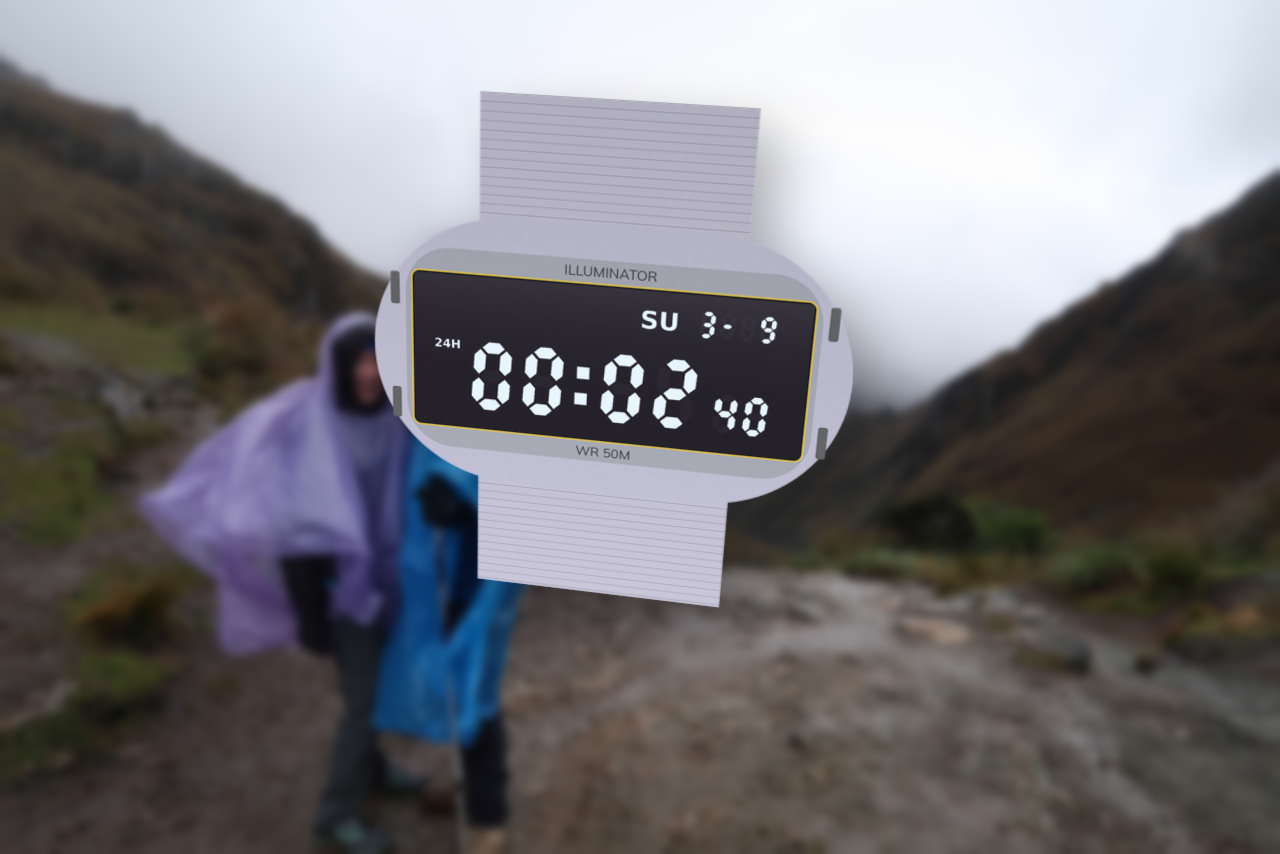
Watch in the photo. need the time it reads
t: 0:02:40
